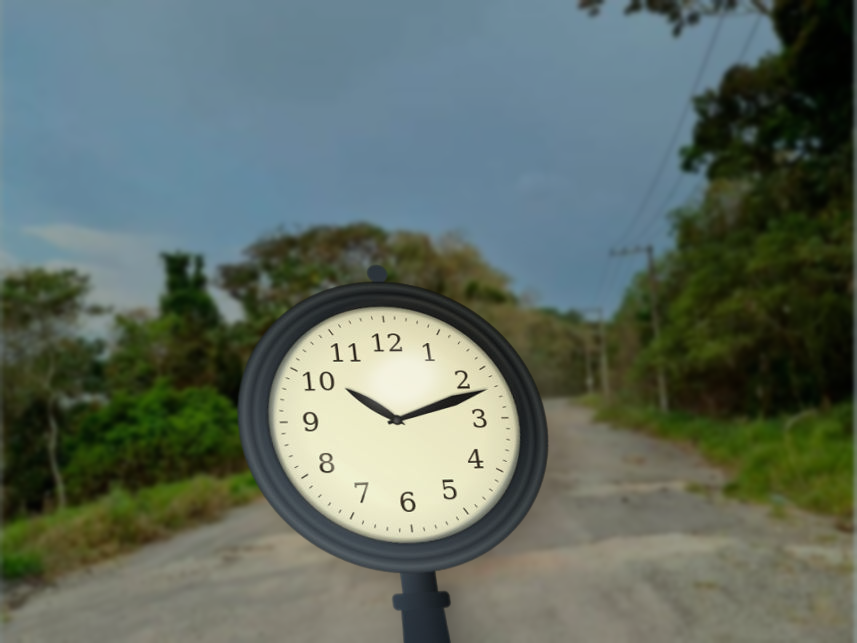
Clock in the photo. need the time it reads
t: 10:12
